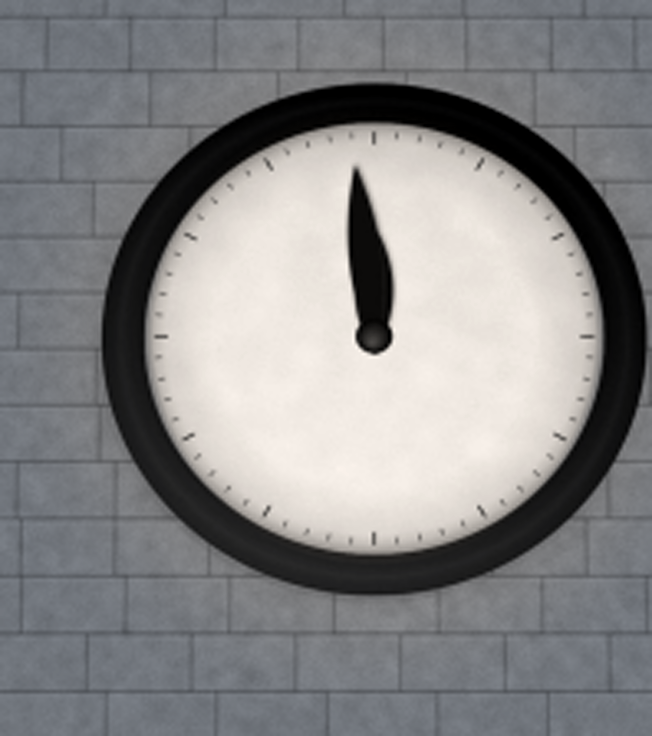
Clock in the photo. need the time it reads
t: 11:59
